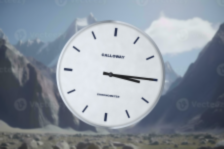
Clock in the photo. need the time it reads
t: 3:15
